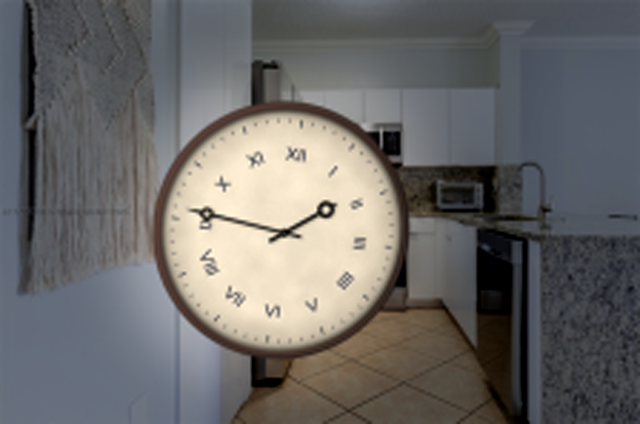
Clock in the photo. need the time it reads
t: 1:46
